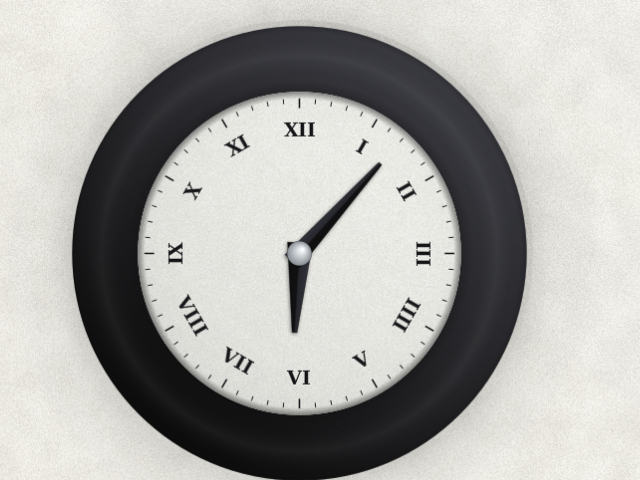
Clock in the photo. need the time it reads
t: 6:07
